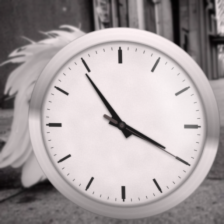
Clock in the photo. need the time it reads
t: 3:54:20
